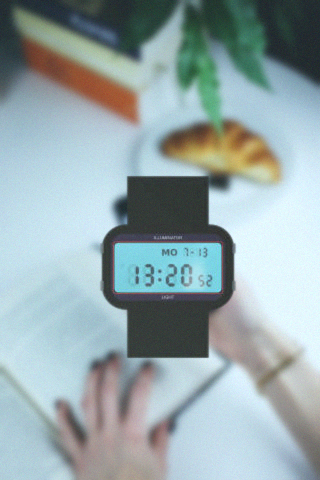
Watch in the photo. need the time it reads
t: 13:20:52
